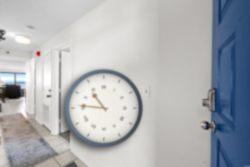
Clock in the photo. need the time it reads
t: 10:46
